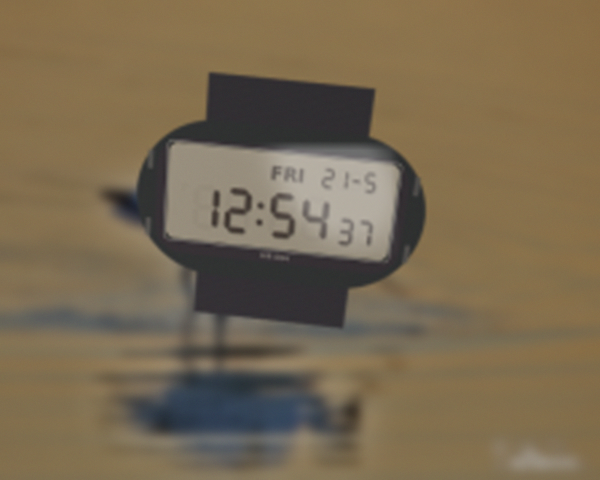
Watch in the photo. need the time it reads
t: 12:54:37
